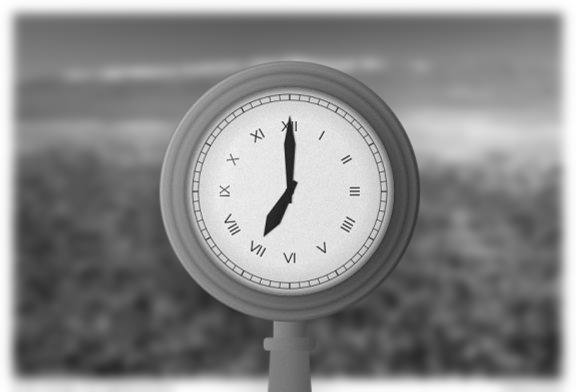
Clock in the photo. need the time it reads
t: 7:00
